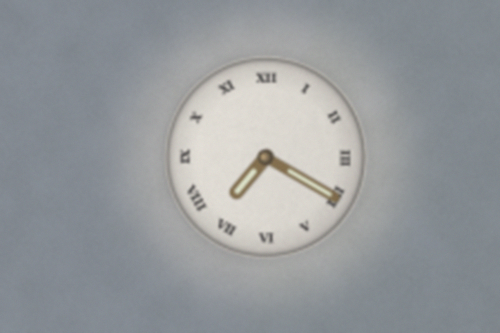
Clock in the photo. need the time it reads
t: 7:20
